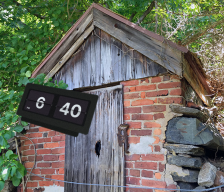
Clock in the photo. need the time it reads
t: 6:40
